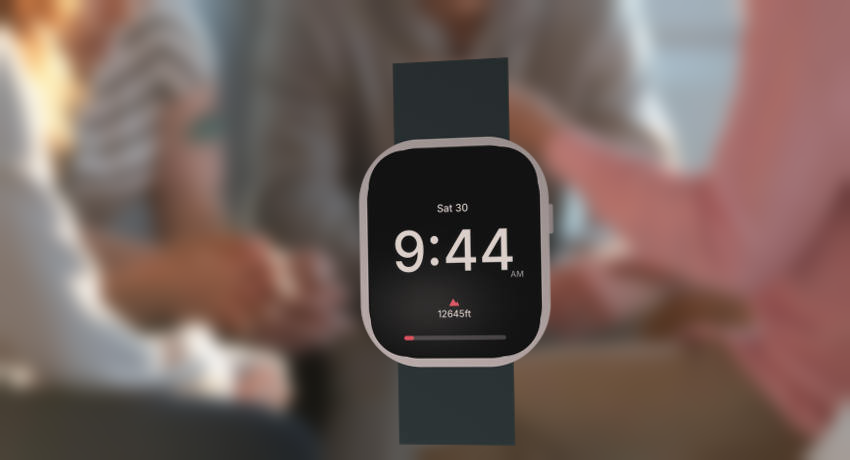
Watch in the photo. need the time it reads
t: 9:44
